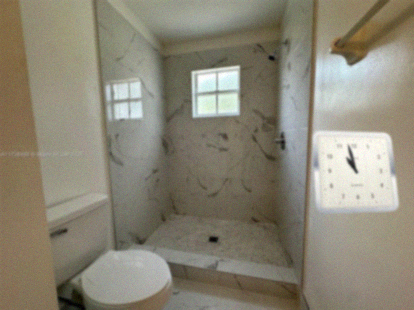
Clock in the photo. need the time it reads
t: 10:58
